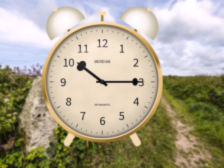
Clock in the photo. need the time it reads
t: 10:15
